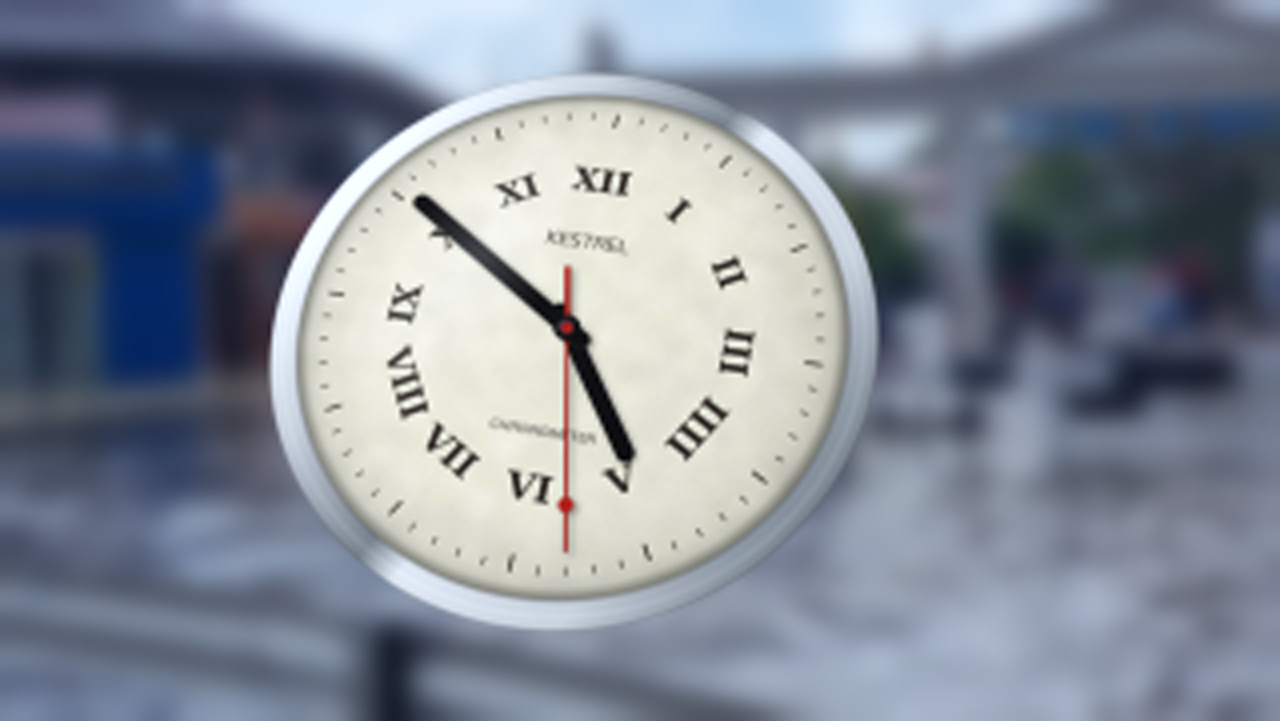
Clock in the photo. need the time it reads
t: 4:50:28
